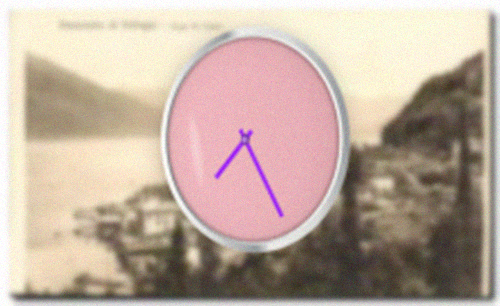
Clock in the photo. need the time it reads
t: 7:25
